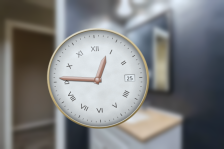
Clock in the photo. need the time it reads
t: 12:46
